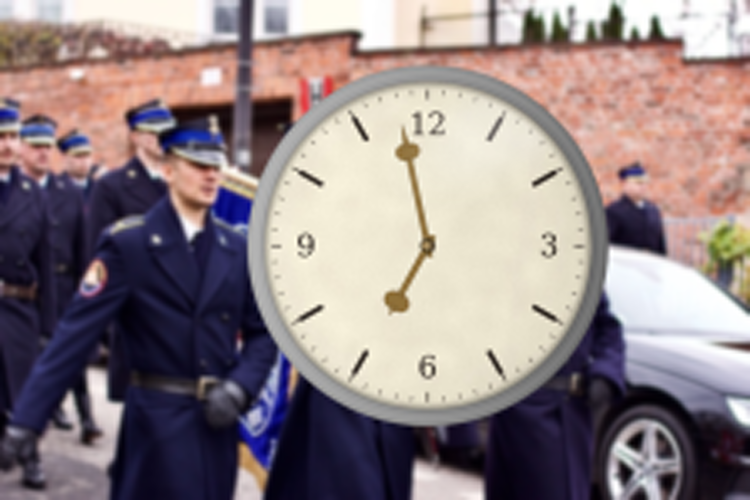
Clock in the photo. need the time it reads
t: 6:58
